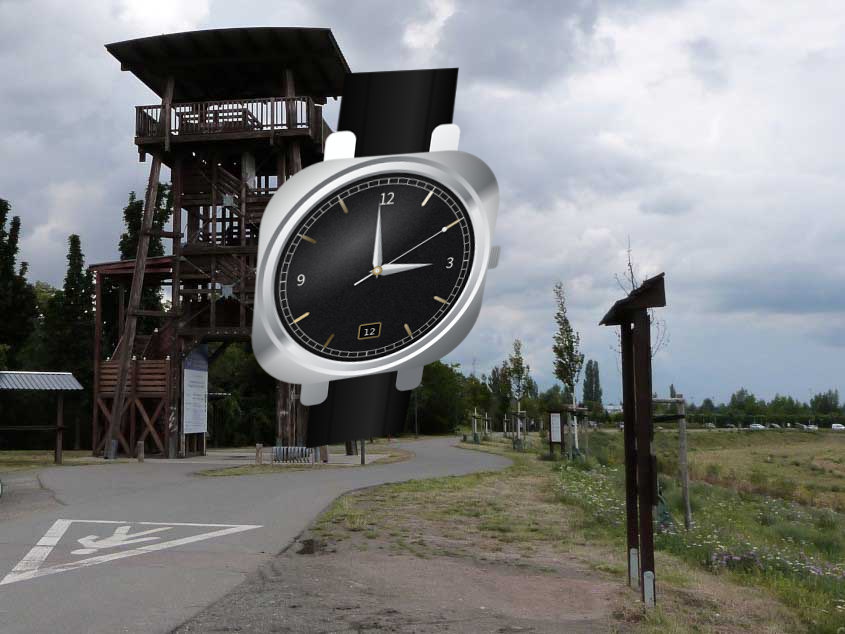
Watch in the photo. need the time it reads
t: 2:59:10
